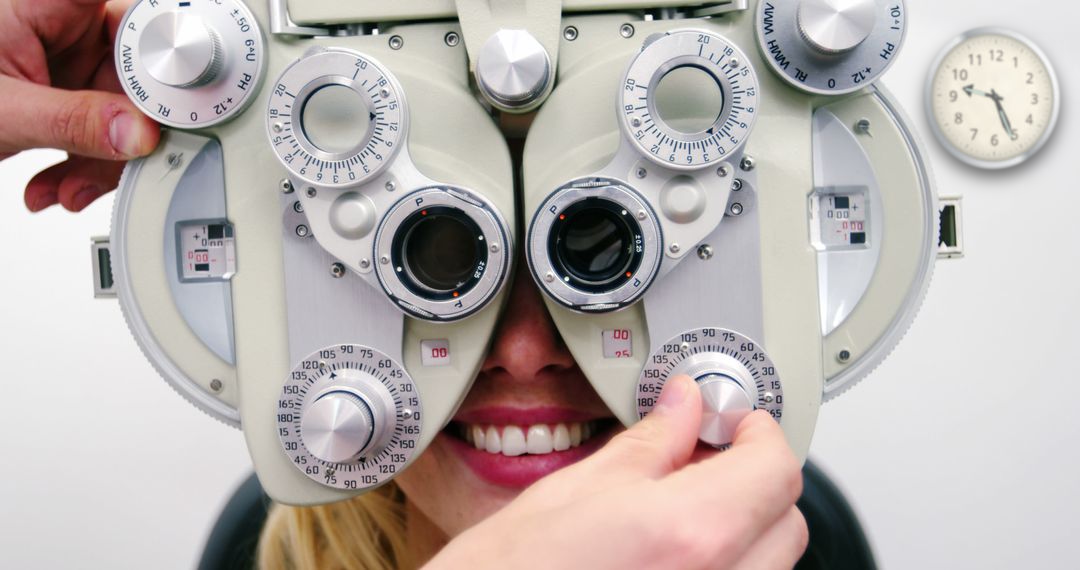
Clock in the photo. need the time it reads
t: 9:26
